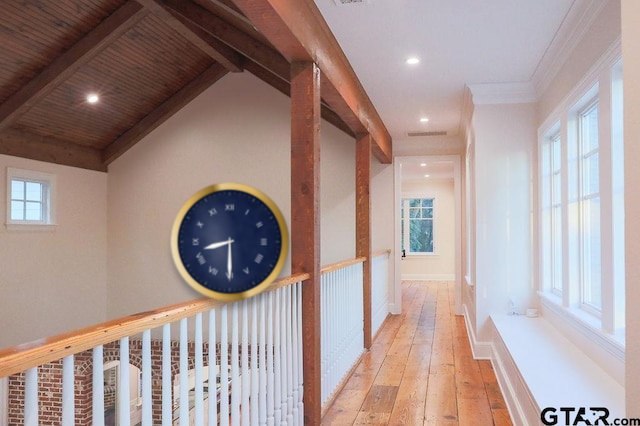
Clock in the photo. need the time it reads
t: 8:30
